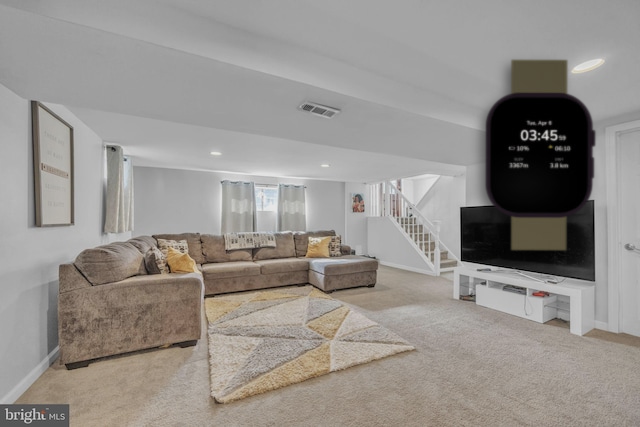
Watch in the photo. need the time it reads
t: 3:45
